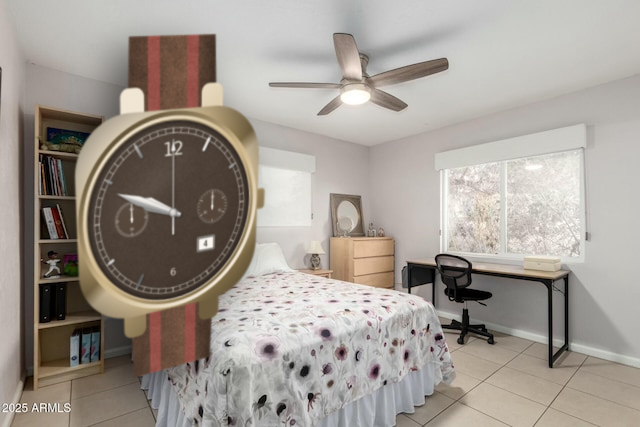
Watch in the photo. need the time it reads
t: 9:49
